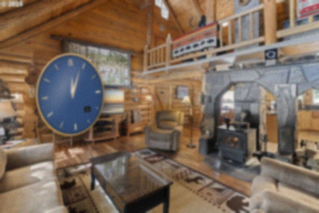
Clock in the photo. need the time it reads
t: 12:04
